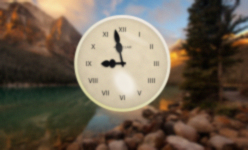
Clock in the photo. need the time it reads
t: 8:58
